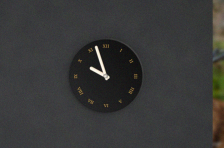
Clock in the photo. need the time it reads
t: 9:57
